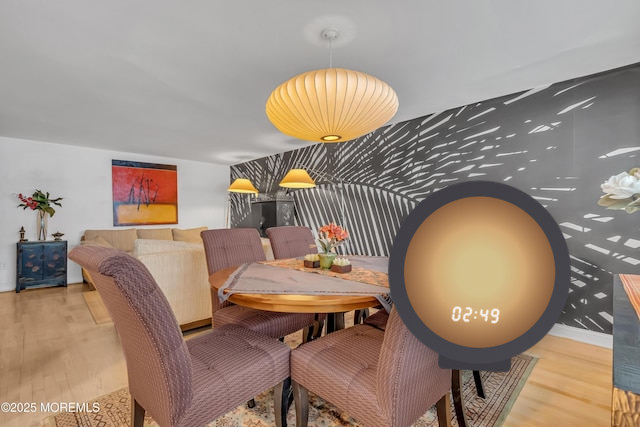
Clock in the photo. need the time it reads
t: 2:49
